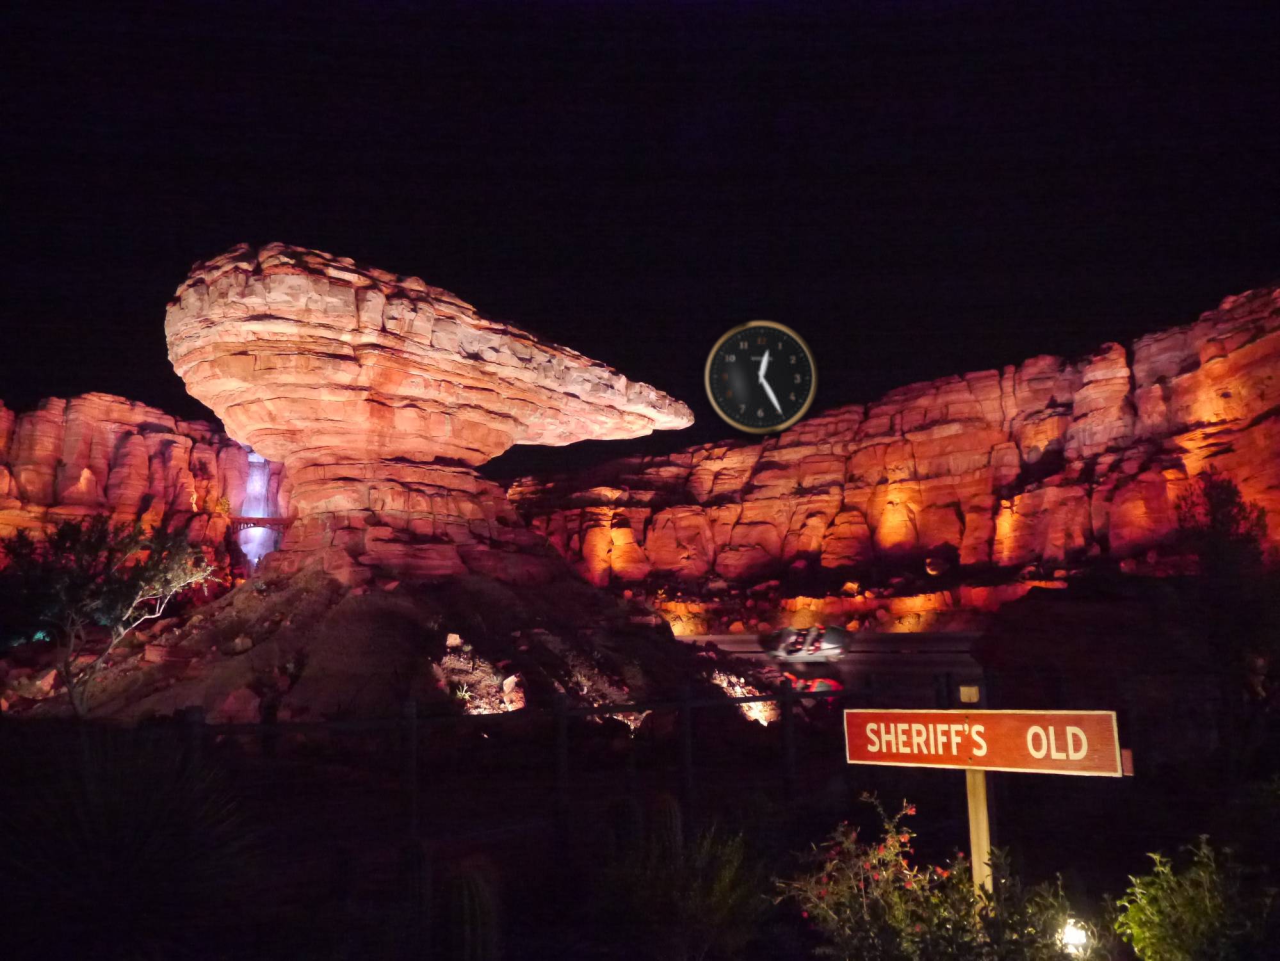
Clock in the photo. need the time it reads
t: 12:25
